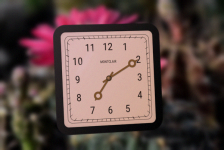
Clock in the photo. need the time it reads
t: 7:10
